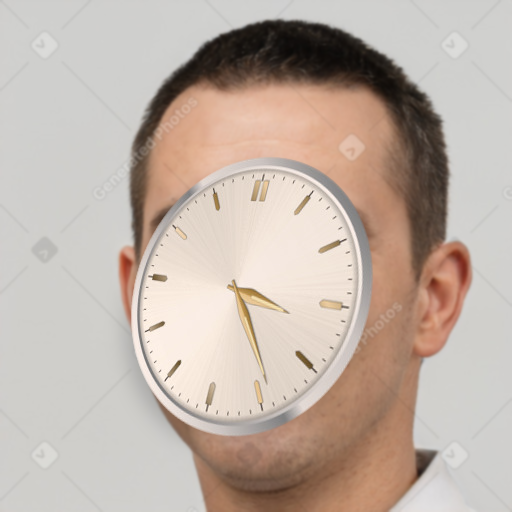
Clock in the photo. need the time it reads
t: 3:24
